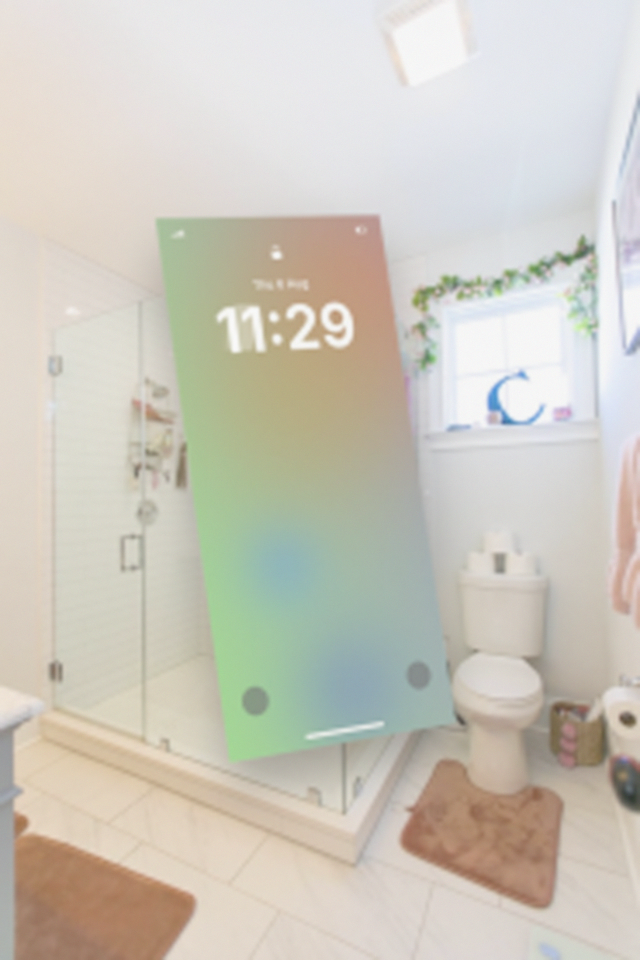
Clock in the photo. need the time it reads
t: 11:29
